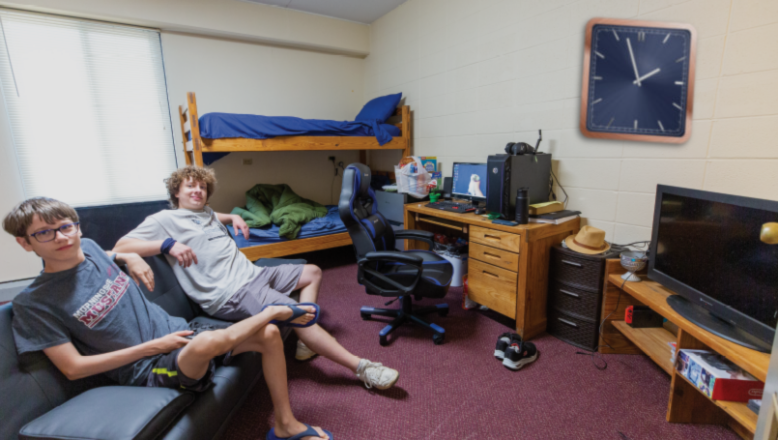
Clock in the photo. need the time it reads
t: 1:57
